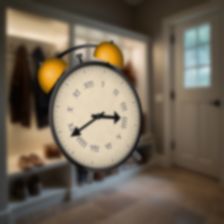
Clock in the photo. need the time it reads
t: 3:43
